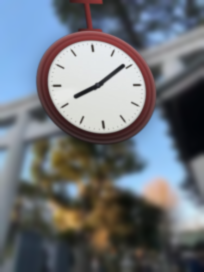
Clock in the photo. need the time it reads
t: 8:09
